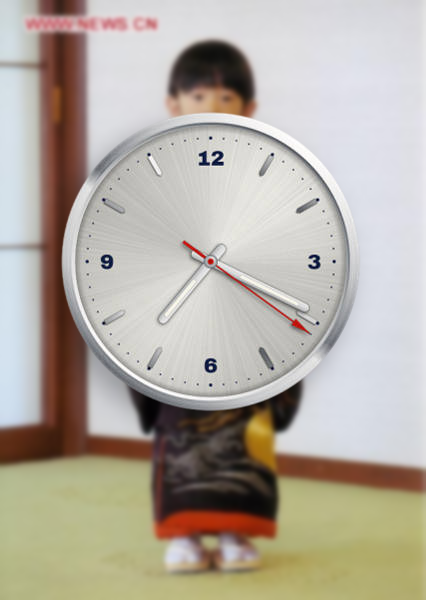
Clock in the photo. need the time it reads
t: 7:19:21
